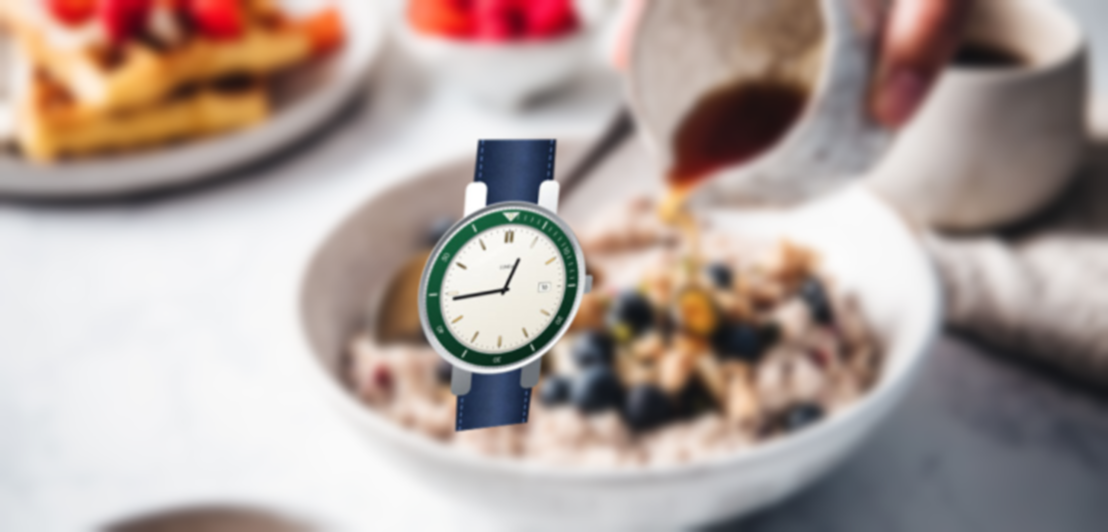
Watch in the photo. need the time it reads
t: 12:44
